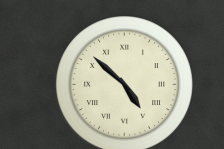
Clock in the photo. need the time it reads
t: 4:52
